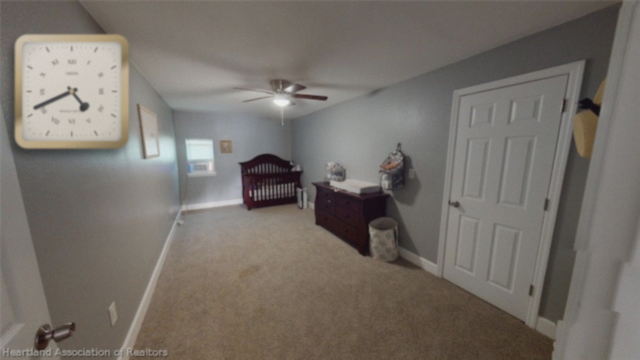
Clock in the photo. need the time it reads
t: 4:41
